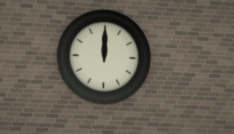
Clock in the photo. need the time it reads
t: 12:00
